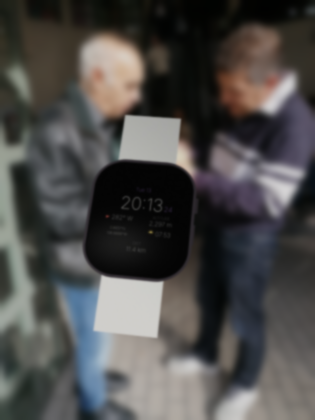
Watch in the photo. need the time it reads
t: 20:13
